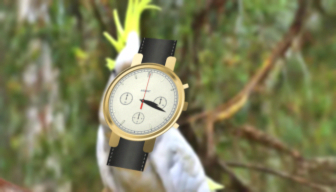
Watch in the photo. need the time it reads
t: 3:18
